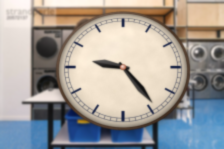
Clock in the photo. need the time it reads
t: 9:24
